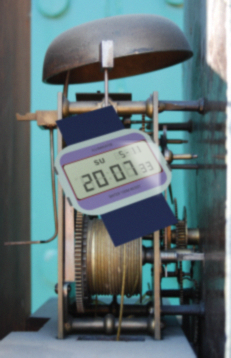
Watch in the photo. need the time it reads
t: 20:07
